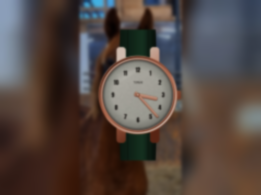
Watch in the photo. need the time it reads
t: 3:23
